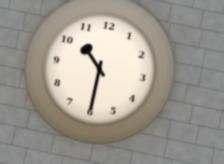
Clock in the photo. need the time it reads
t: 10:30
